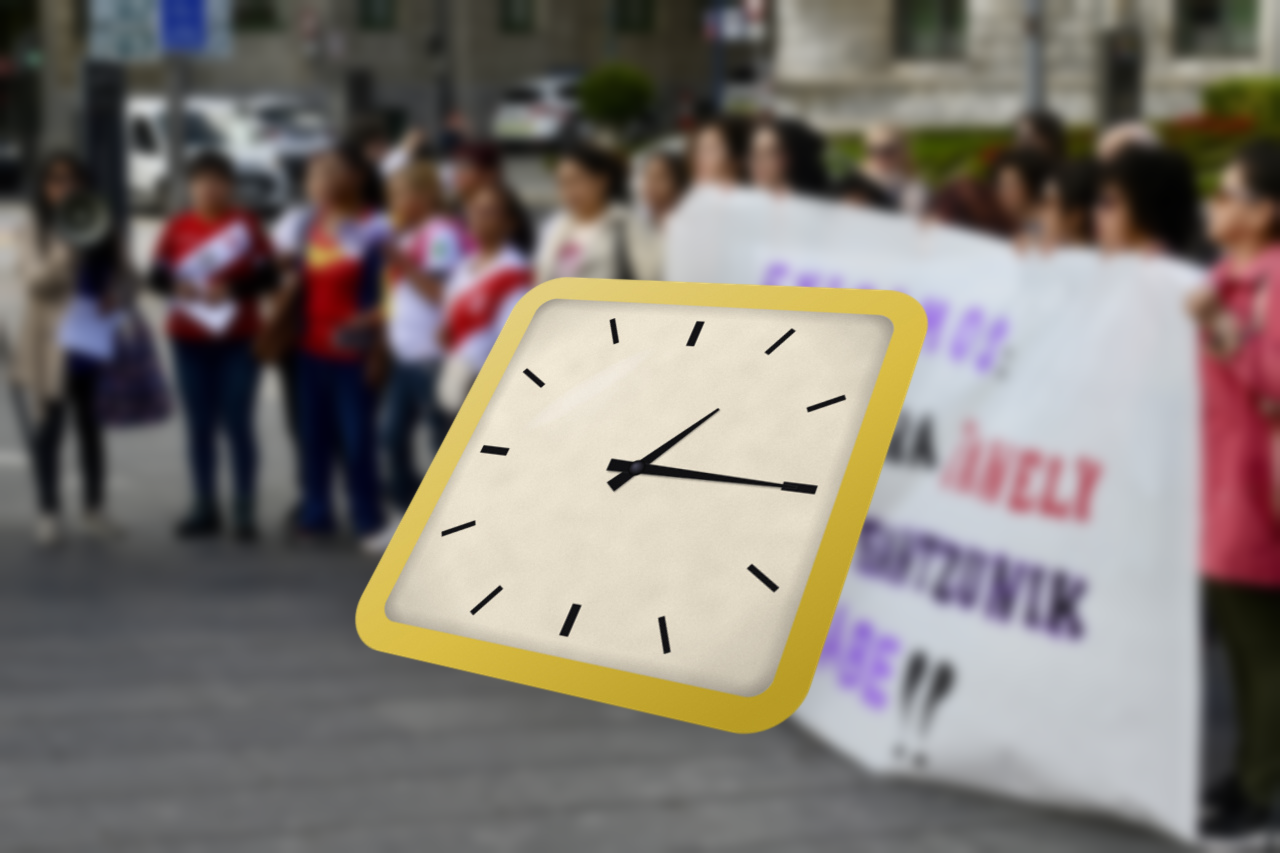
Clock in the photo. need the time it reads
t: 1:15
